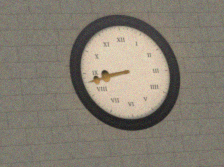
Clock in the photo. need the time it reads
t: 8:43
